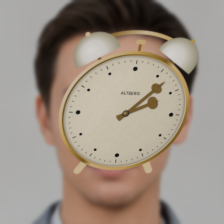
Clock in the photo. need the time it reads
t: 2:07
